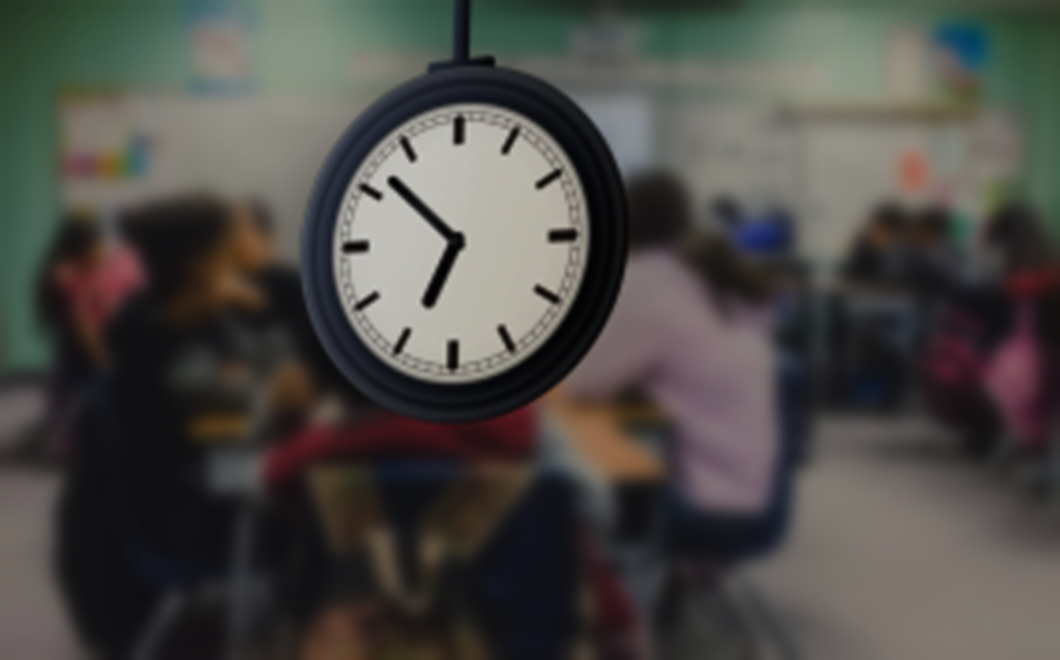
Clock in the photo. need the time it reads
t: 6:52
